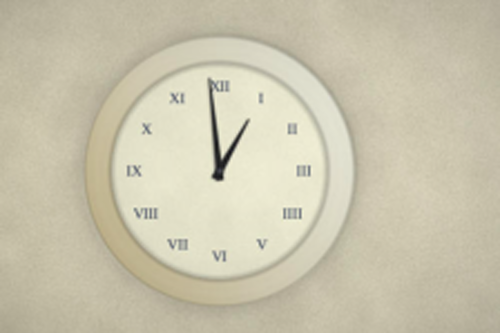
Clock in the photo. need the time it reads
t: 12:59
